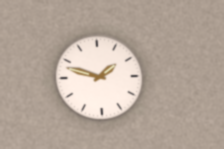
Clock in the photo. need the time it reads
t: 1:48
